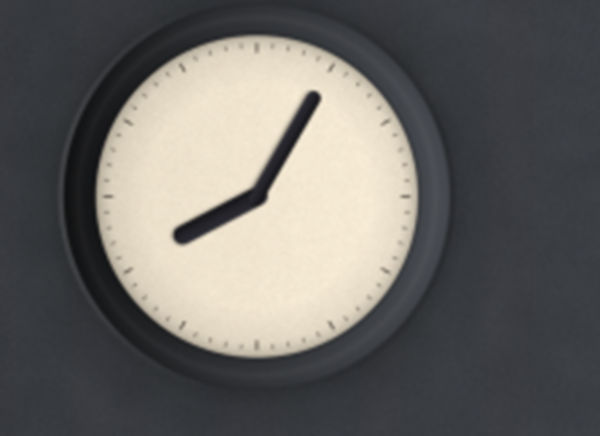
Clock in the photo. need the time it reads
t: 8:05
